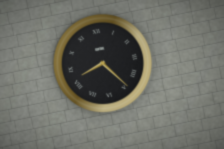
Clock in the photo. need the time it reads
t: 8:24
